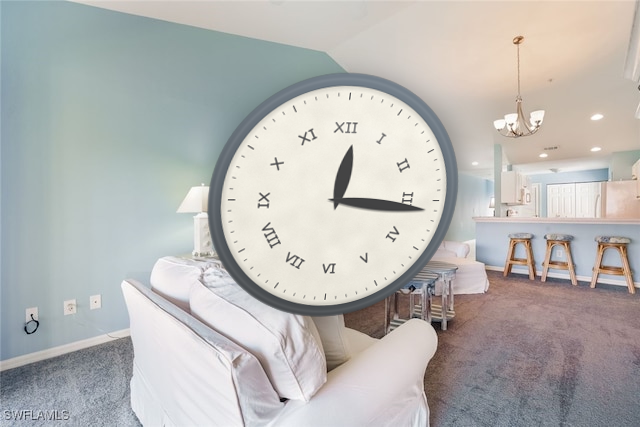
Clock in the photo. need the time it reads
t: 12:16
